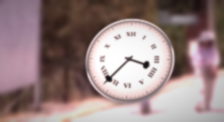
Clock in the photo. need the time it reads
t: 3:37
